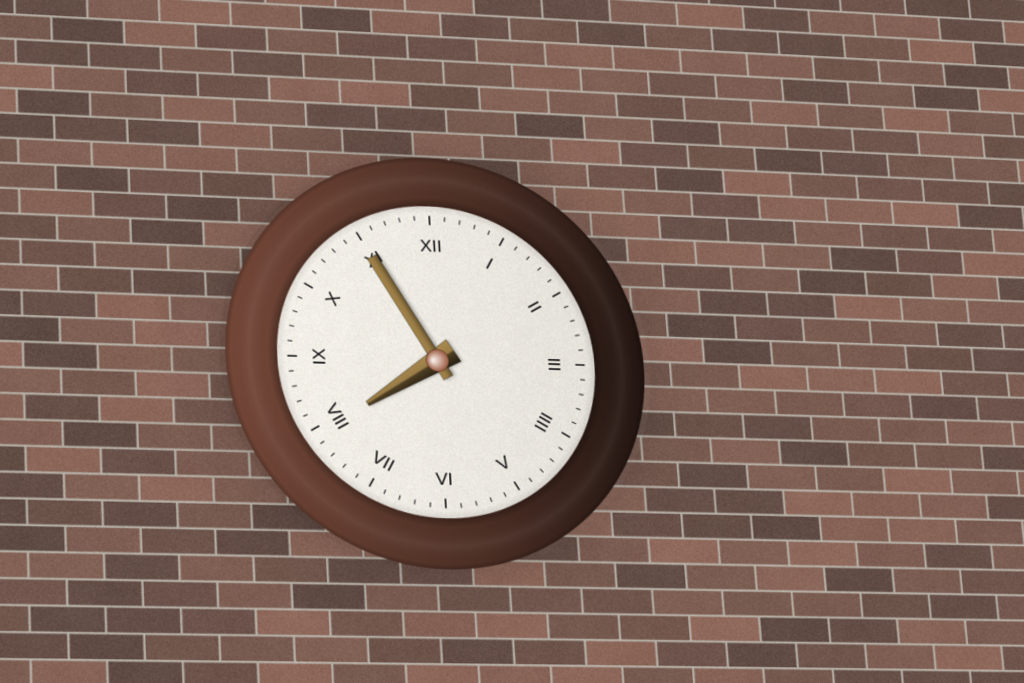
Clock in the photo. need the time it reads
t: 7:55
